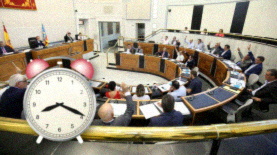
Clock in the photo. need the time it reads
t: 8:19
